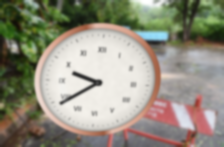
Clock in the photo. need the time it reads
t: 9:39
